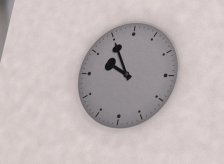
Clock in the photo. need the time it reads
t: 9:55
